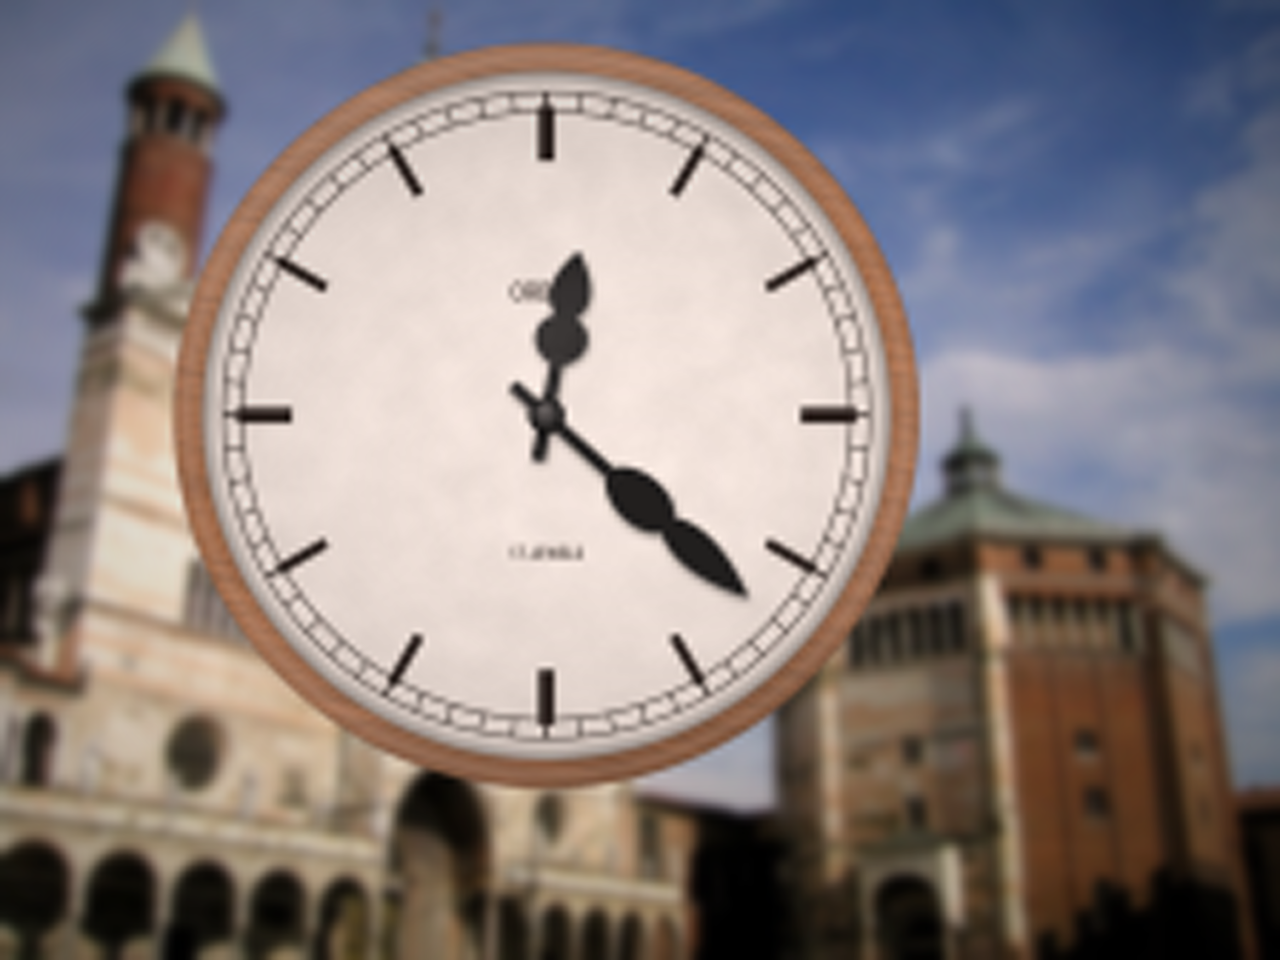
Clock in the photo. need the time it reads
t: 12:22
